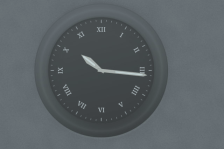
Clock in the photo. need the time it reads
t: 10:16
